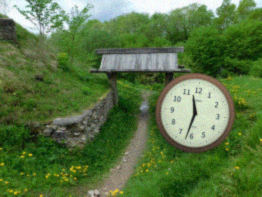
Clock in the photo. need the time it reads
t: 11:32
